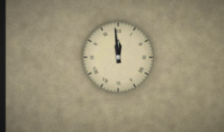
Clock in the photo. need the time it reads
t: 11:59
